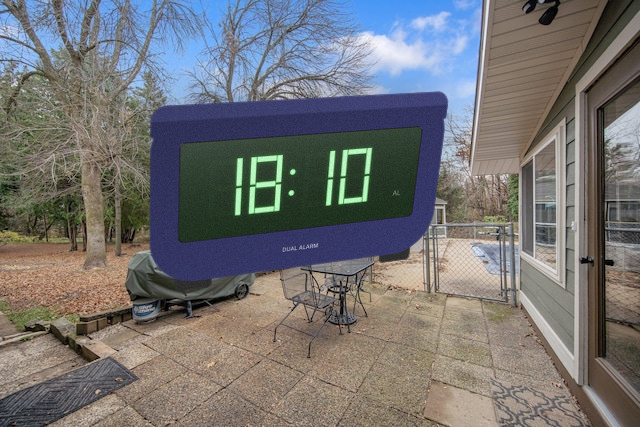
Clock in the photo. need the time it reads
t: 18:10
